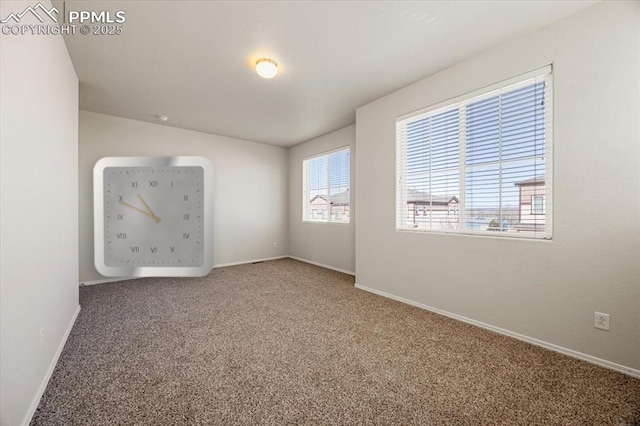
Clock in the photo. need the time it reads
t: 10:49
